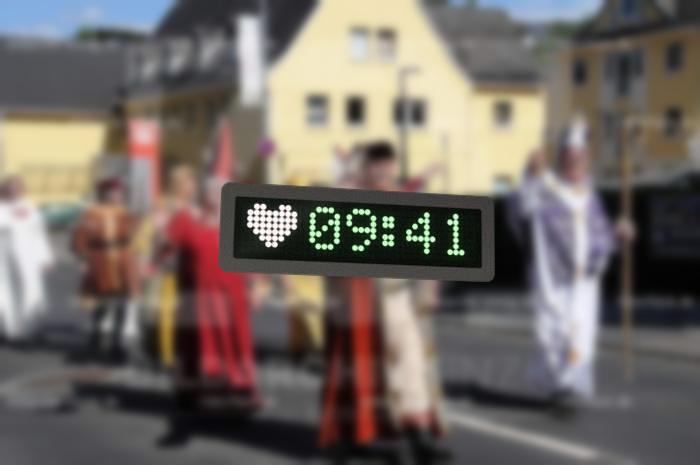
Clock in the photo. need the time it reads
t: 9:41
